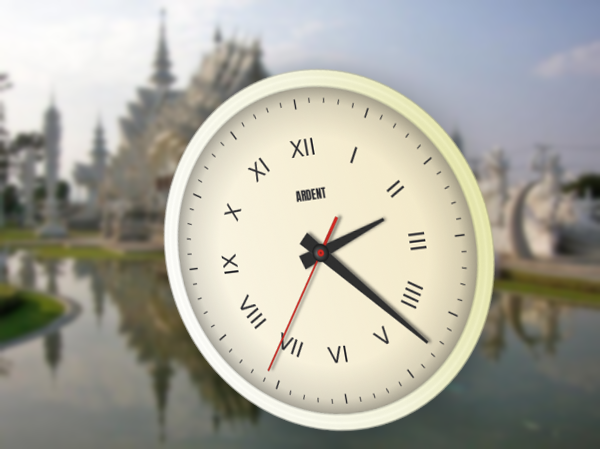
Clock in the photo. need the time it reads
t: 2:22:36
